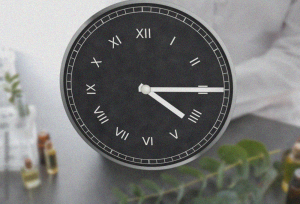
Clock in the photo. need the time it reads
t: 4:15
